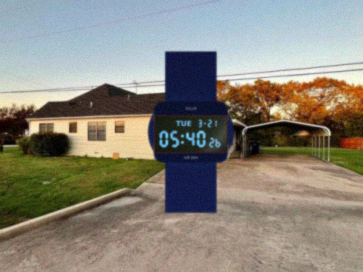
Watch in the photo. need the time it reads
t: 5:40:26
